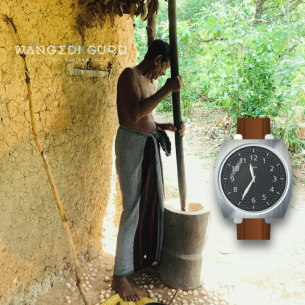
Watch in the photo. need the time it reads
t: 11:35
